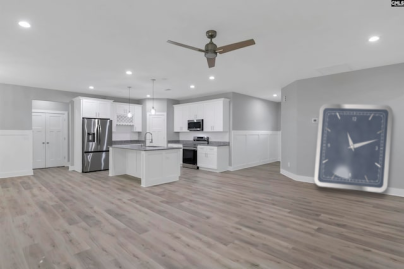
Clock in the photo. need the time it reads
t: 11:12
